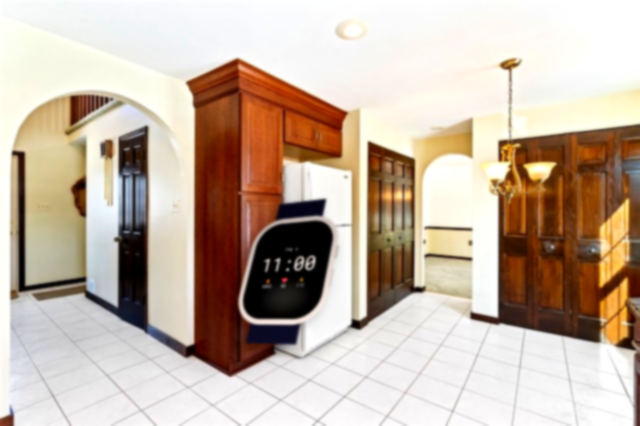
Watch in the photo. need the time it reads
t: 11:00
